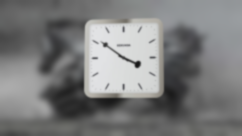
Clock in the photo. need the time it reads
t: 3:51
